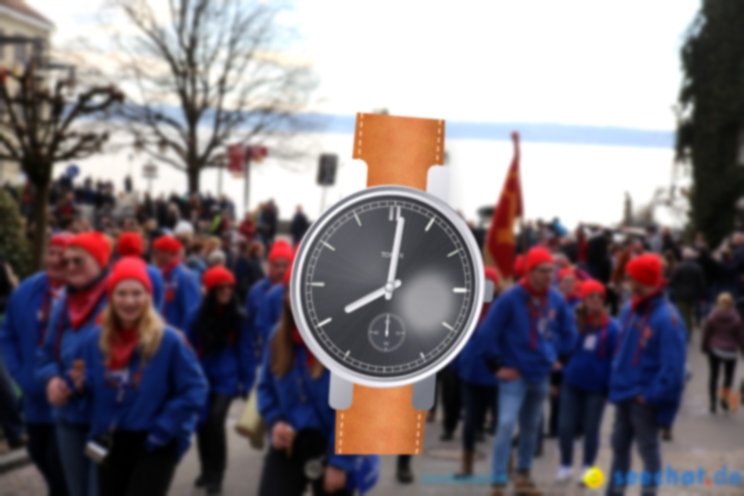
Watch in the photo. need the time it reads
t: 8:01
